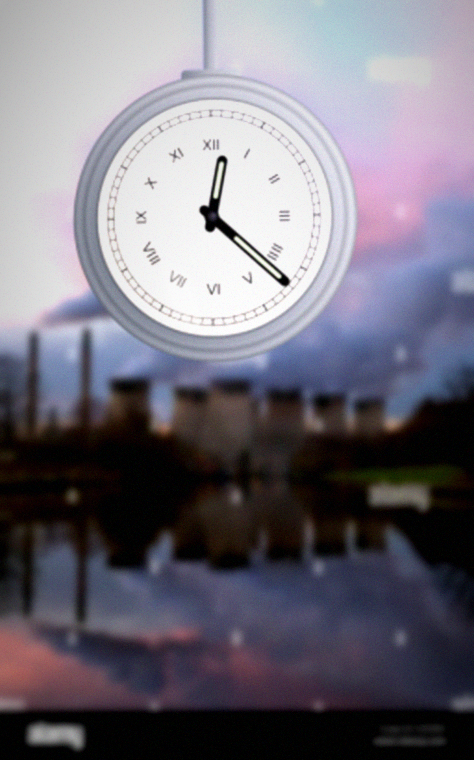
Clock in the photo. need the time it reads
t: 12:22
